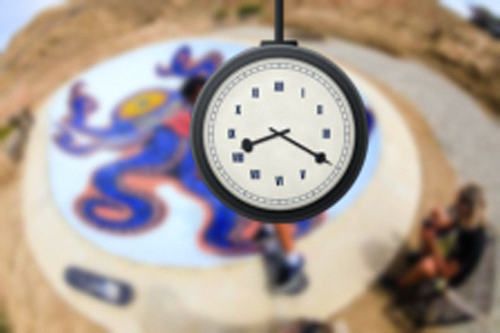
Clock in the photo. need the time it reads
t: 8:20
